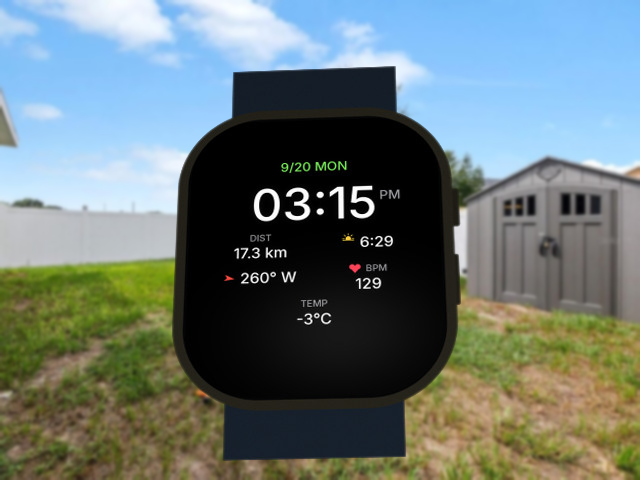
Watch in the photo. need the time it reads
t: 3:15
